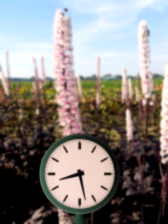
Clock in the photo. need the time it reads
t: 8:28
